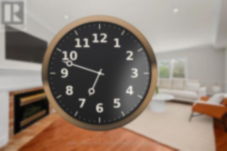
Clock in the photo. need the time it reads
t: 6:48
